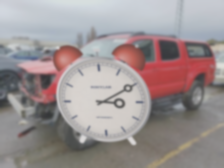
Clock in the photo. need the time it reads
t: 3:10
